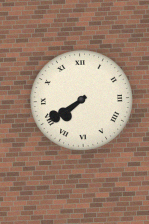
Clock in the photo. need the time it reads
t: 7:40
